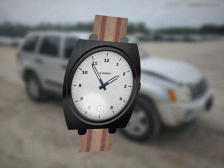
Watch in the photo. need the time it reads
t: 1:54
